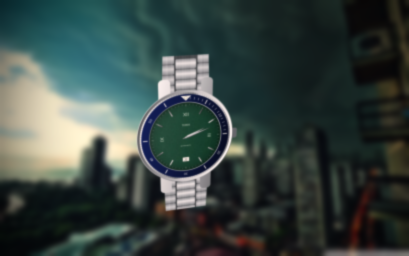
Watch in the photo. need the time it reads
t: 2:12
